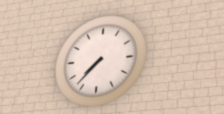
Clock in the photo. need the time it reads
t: 7:37
